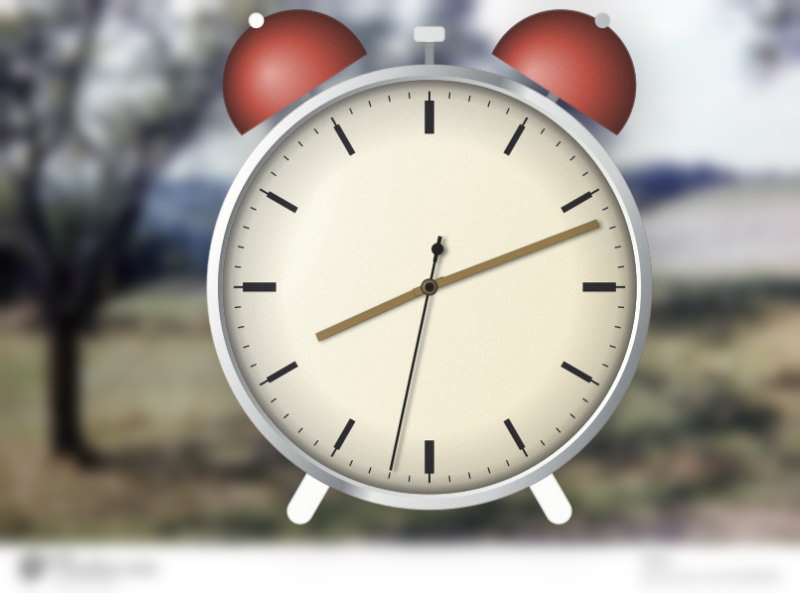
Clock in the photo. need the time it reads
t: 8:11:32
